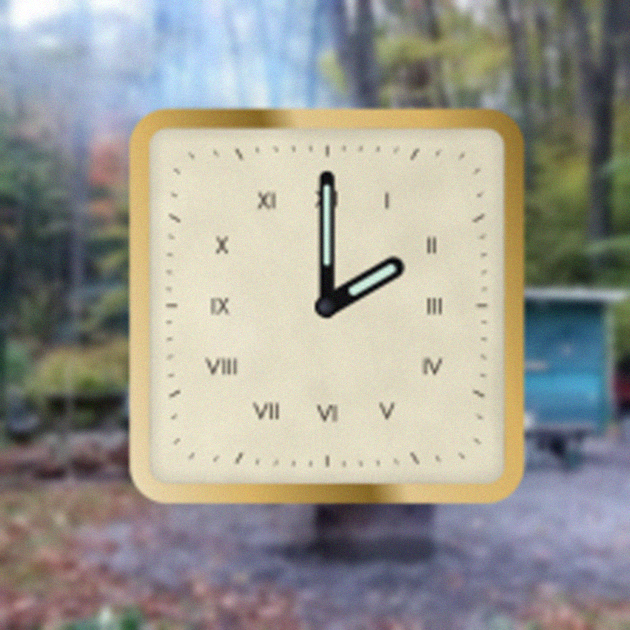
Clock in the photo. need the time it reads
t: 2:00
